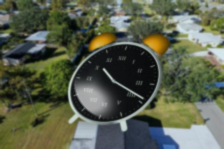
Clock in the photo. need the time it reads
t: 10:19
